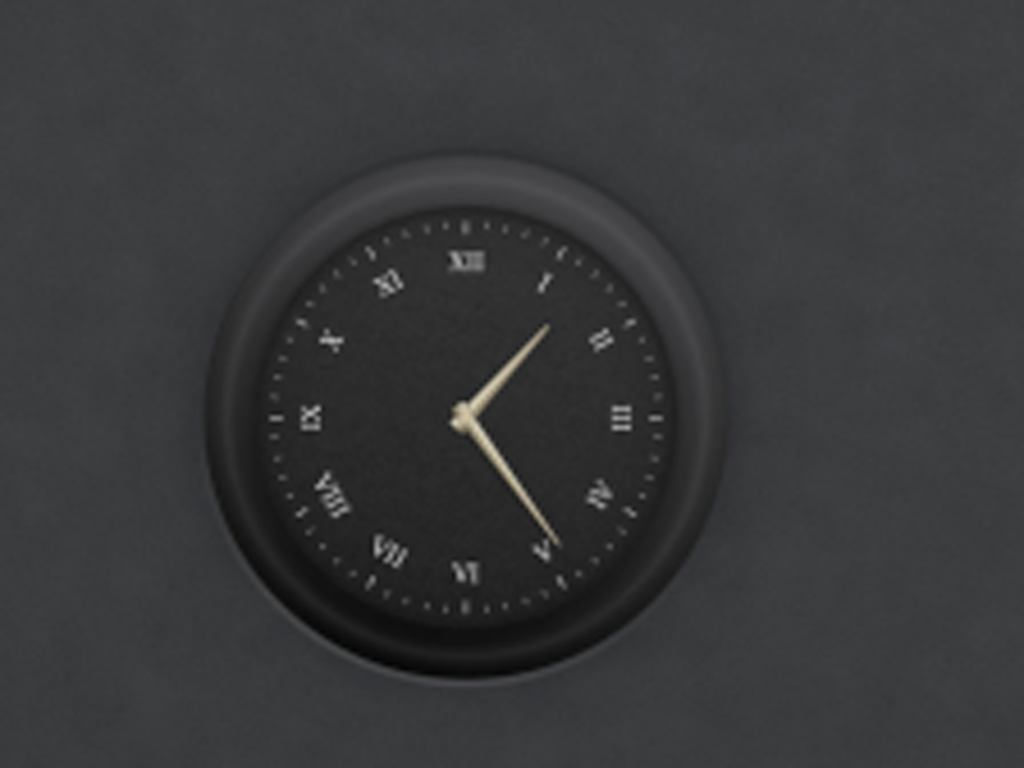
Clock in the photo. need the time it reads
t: 1:24
